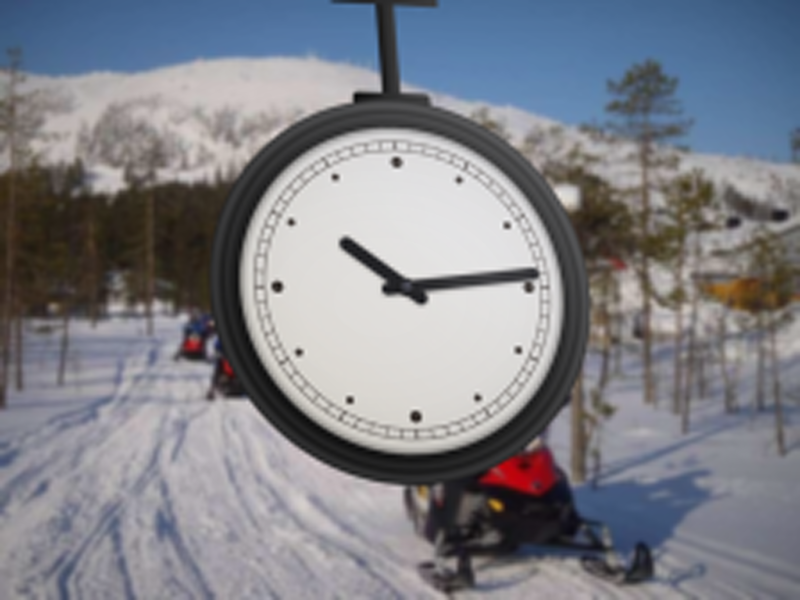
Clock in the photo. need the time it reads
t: 10:14
